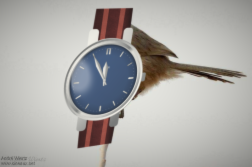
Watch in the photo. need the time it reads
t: 11:55
